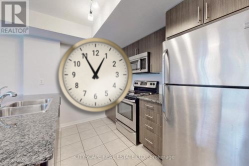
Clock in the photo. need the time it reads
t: 12:55
